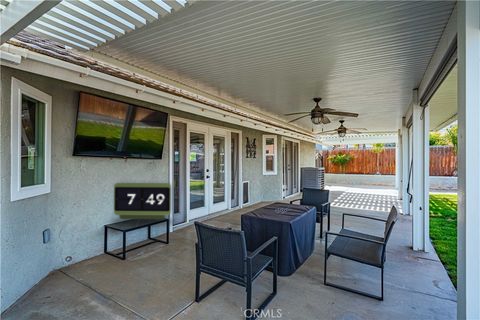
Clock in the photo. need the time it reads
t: 7:49
